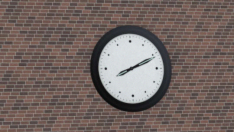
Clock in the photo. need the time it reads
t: 8:11
